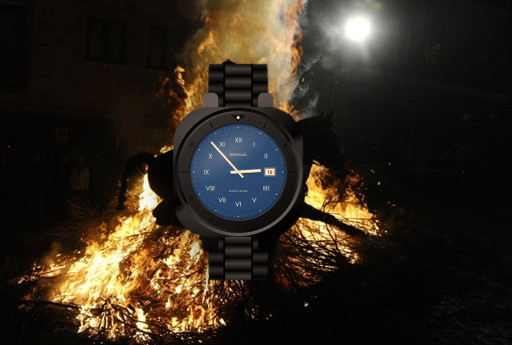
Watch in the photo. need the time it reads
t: 2:53
